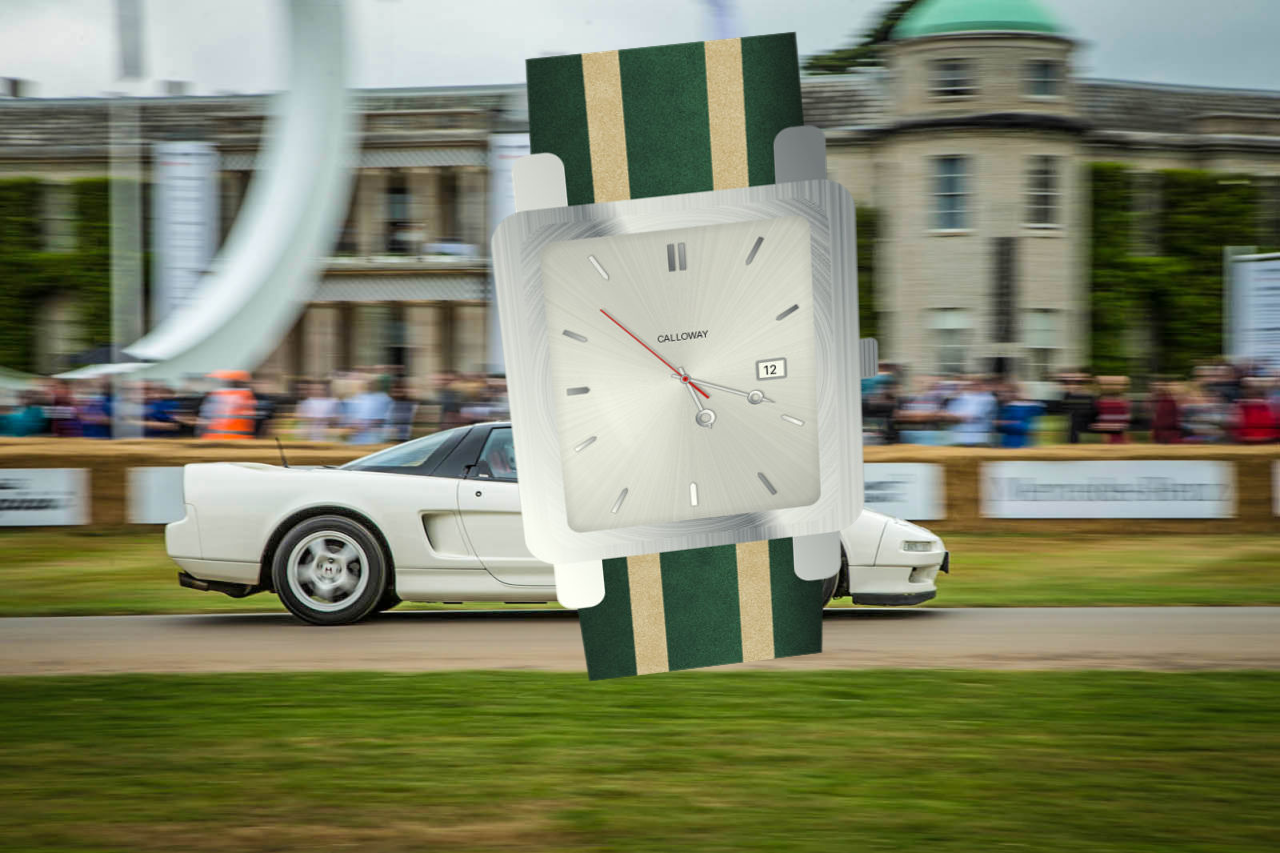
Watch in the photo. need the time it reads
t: 5:18:53
